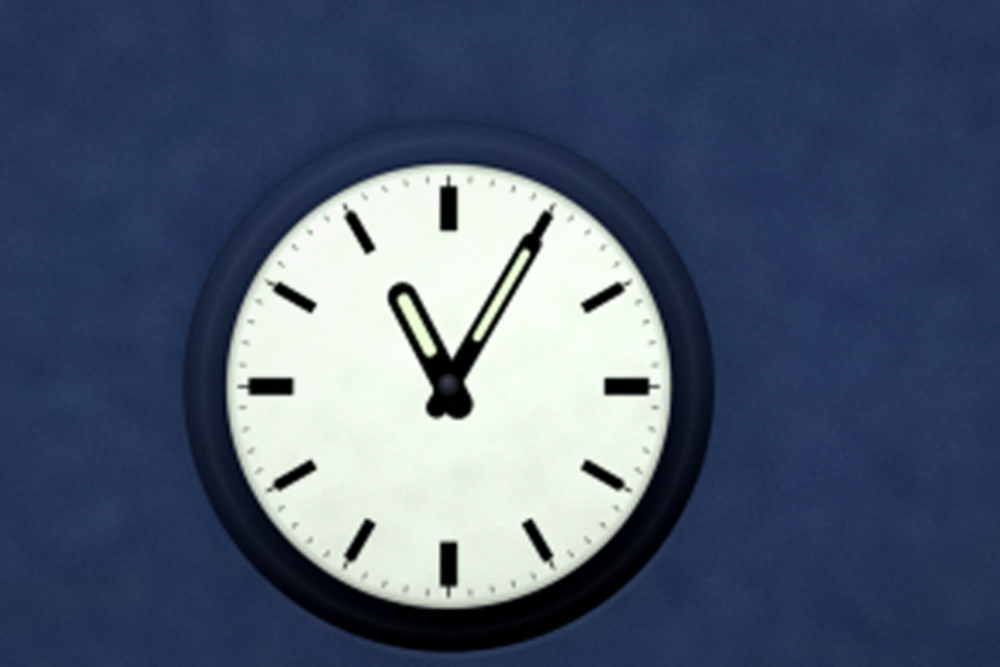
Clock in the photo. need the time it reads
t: 11:05
